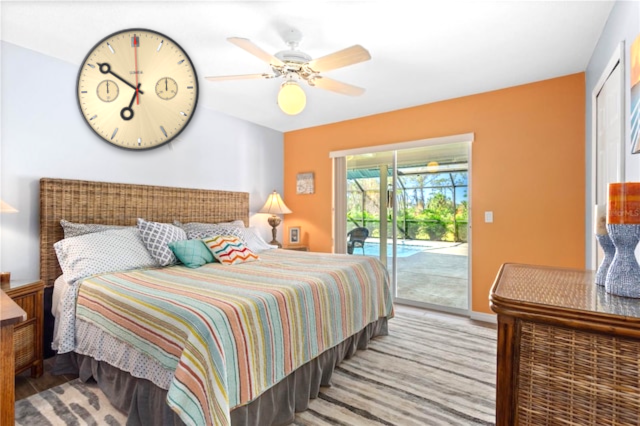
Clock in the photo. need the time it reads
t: 6:51
